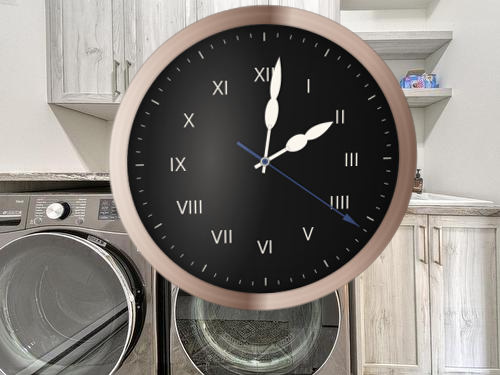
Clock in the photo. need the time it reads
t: 2:01:21
